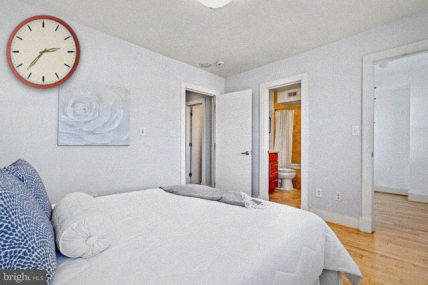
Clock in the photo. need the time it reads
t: 2:37
